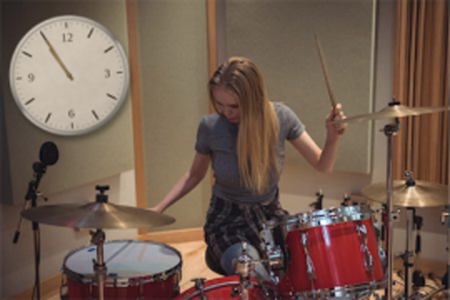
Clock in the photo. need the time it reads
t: 10:55
